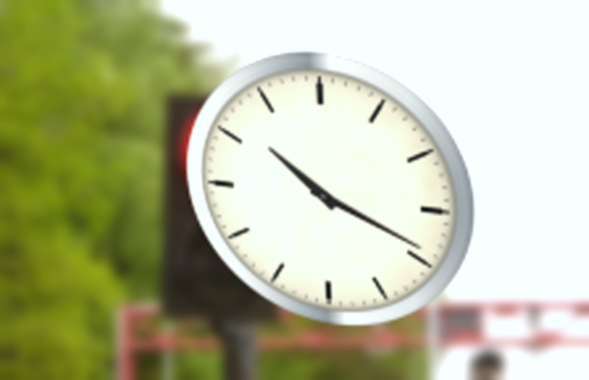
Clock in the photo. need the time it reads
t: 10:19
